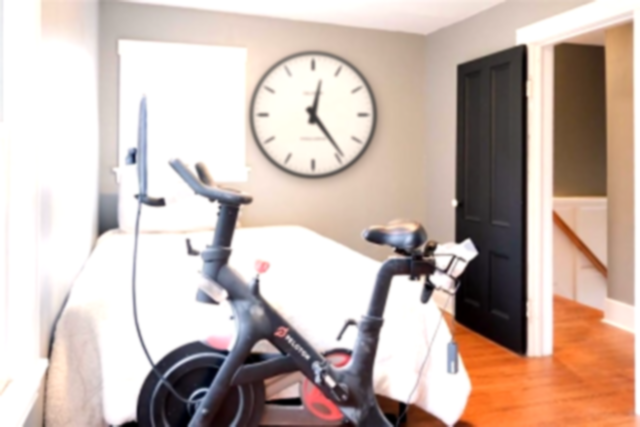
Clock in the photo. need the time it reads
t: 12:24
